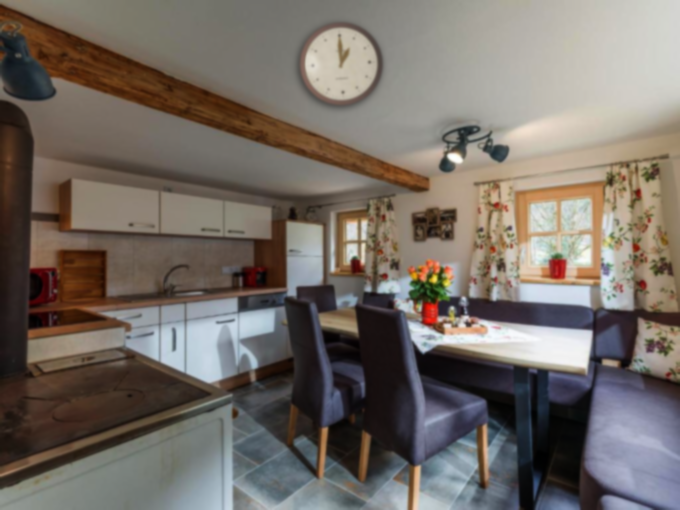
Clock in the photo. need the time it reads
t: 1:00
